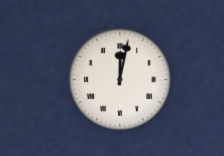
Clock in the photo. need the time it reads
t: 12:02
